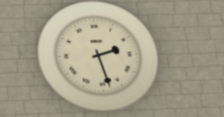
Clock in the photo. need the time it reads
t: 2:28
